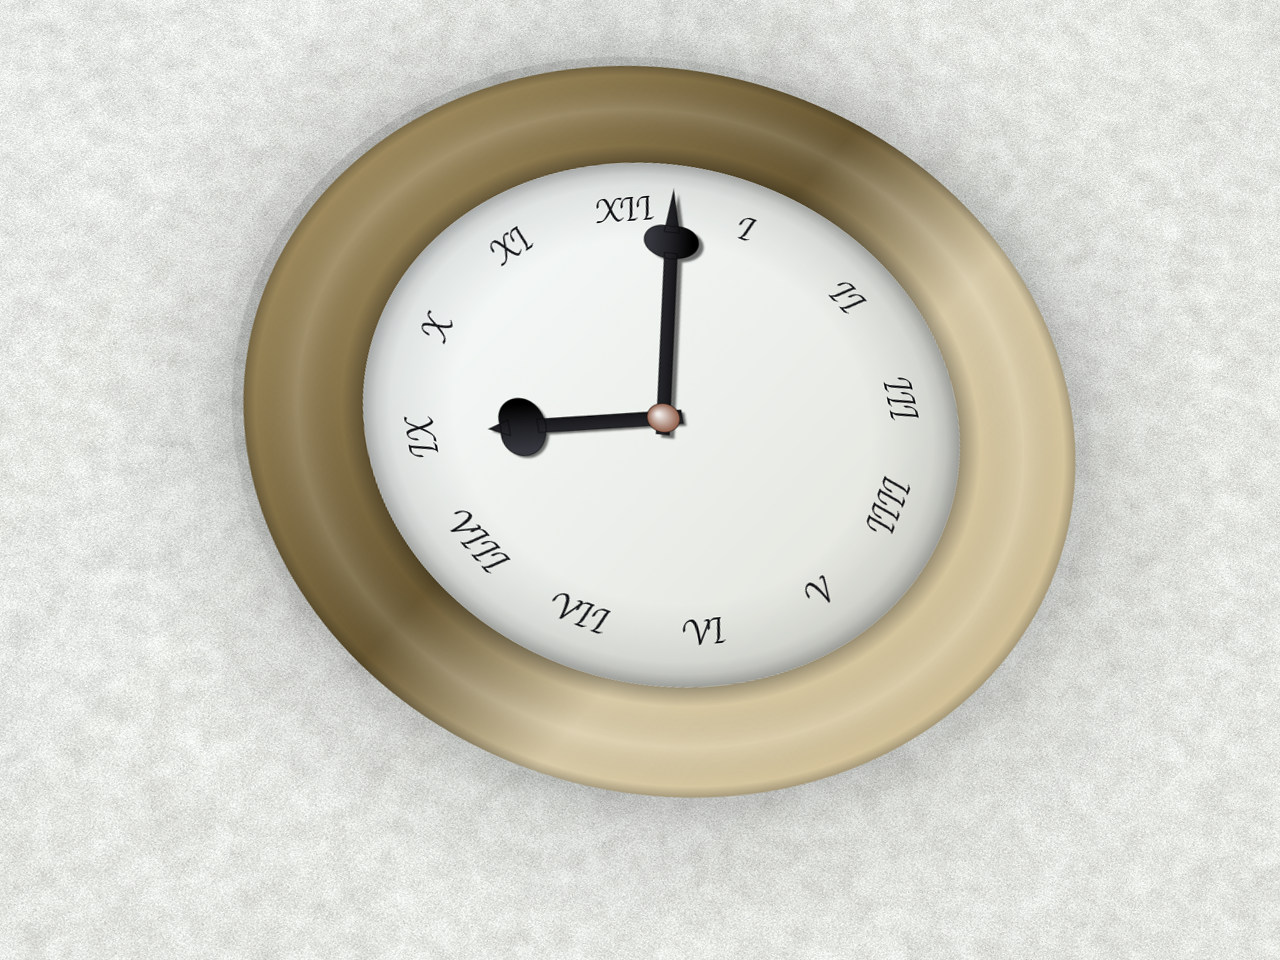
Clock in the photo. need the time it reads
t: 9:02
